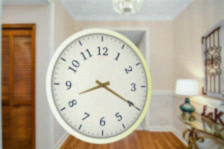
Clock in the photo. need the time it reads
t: 8:20
